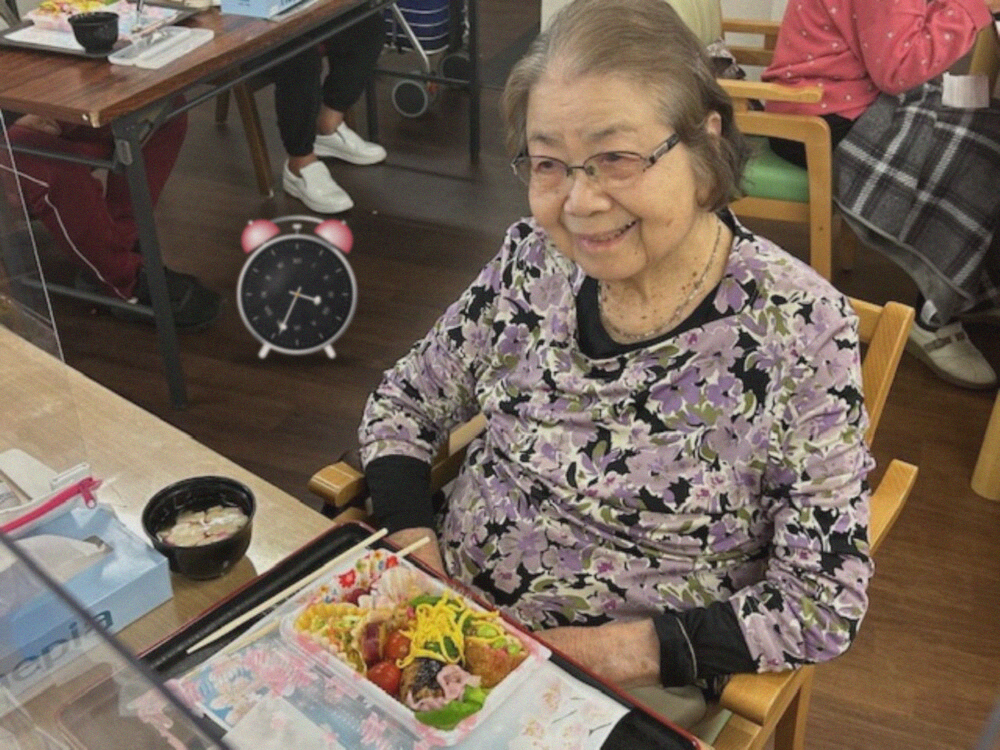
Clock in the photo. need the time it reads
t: 3:34
